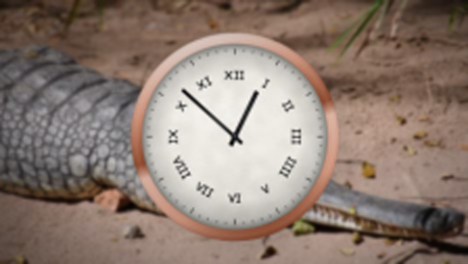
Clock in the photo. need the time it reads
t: 12:52
